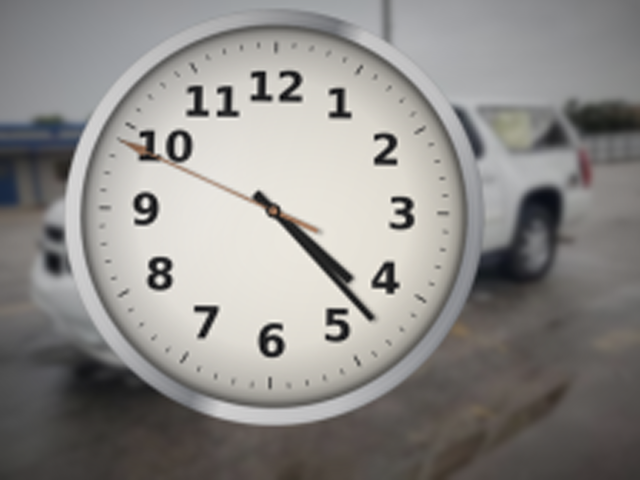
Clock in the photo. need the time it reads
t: 4:22:49
